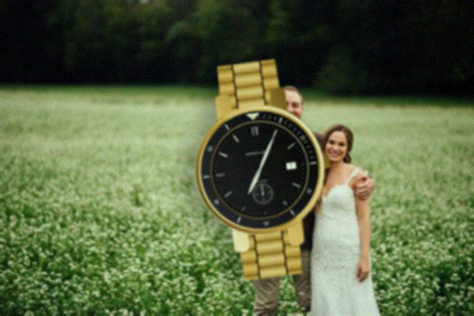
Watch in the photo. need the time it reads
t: 7:05
